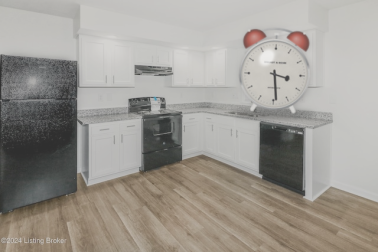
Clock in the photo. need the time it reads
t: 3:29
